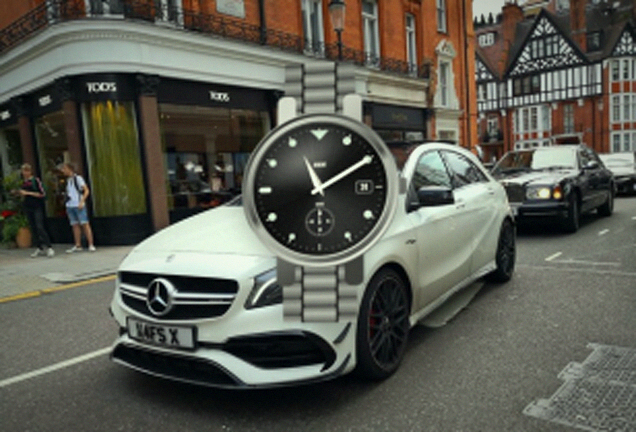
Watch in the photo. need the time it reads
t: 11:10
